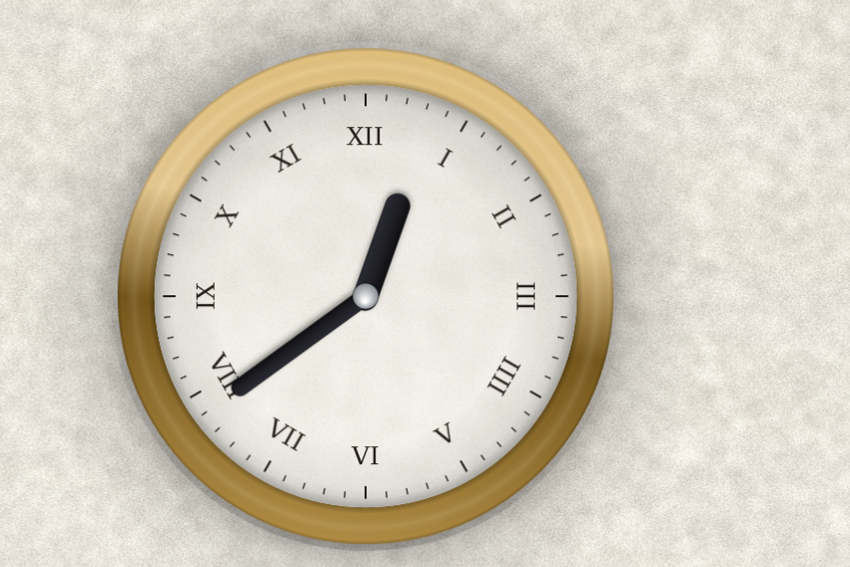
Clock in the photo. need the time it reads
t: 12:39
